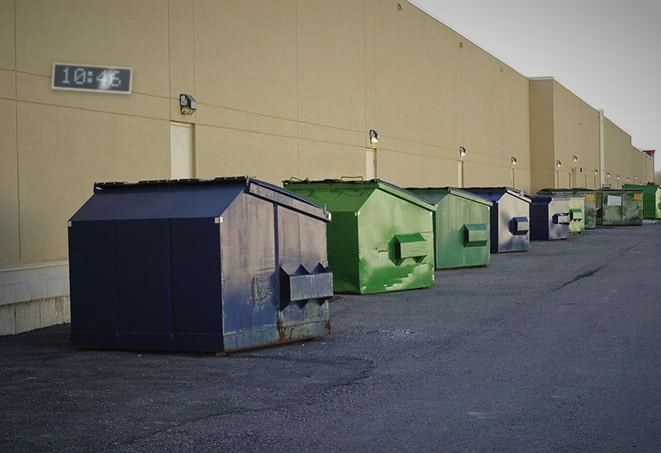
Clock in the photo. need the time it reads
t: 10:46
